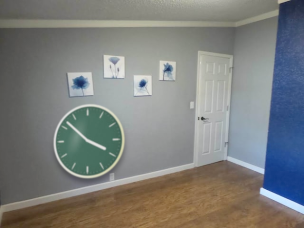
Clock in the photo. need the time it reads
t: 3:52
